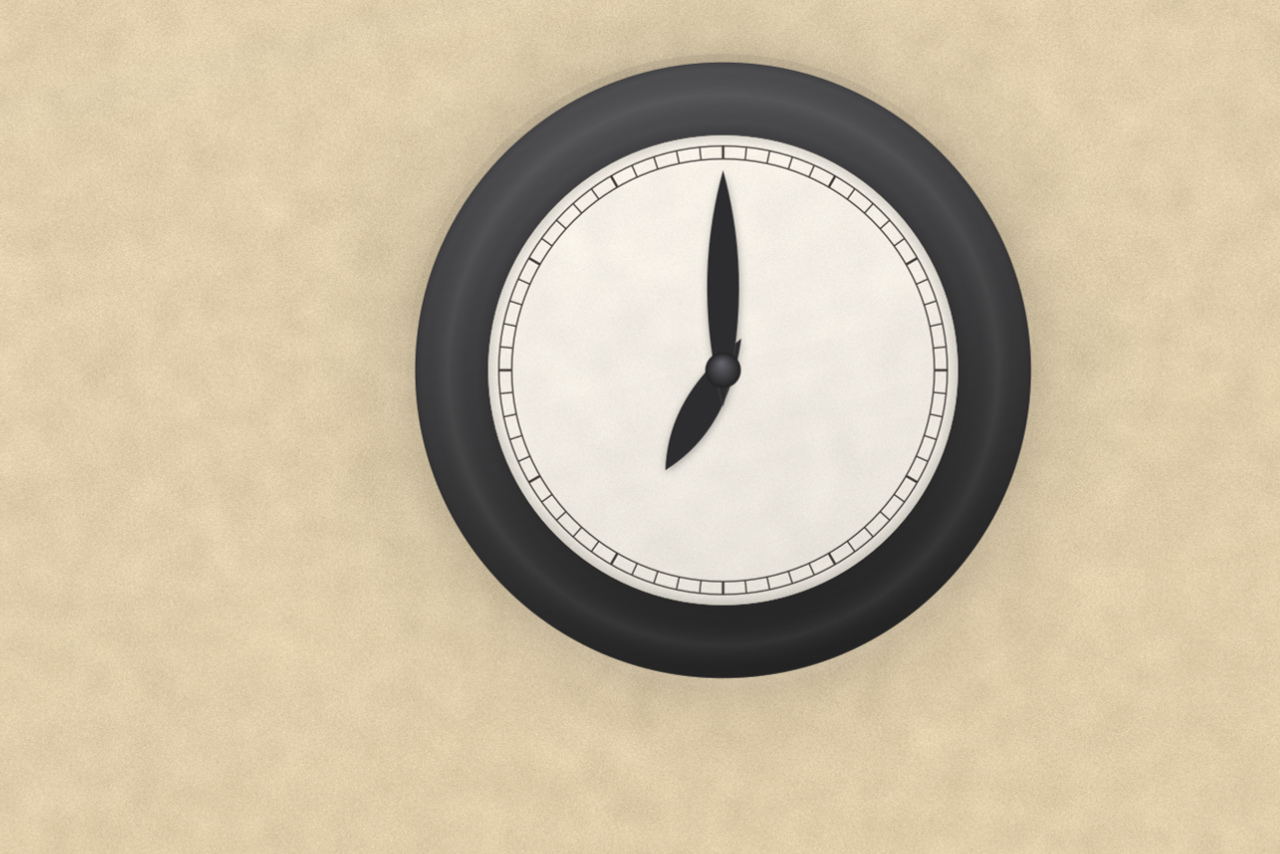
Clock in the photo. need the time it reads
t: 7:00
